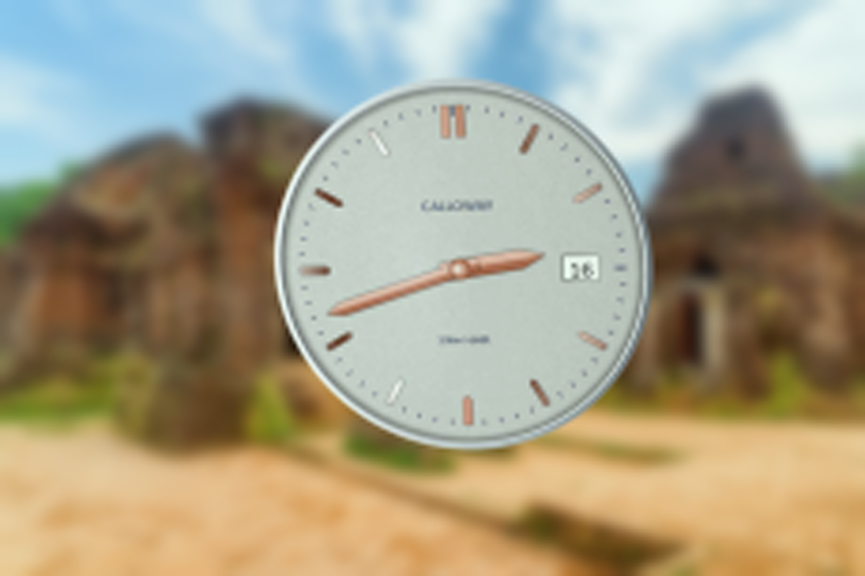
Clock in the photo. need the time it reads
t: 2:42
